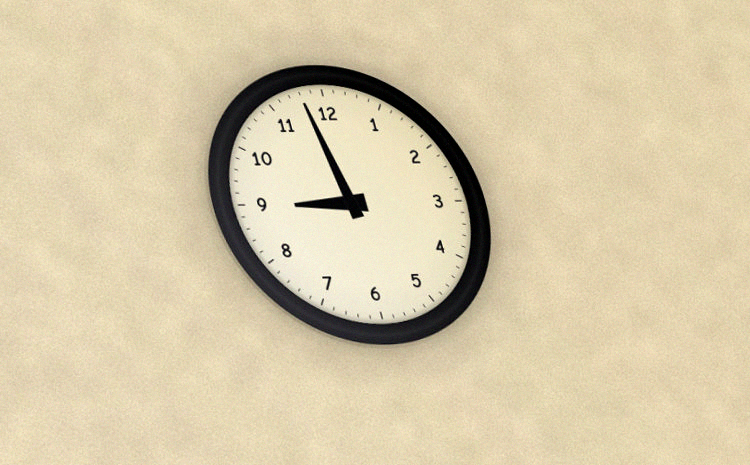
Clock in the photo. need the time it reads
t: 8:58
